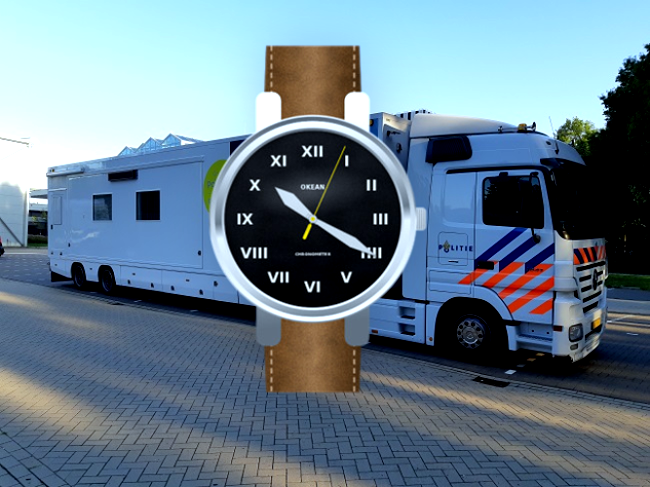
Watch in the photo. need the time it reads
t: 10:20:04
